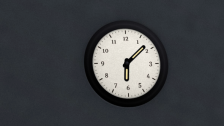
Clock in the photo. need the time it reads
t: 6:08
